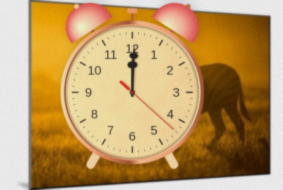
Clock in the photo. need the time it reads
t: 12:00:22
